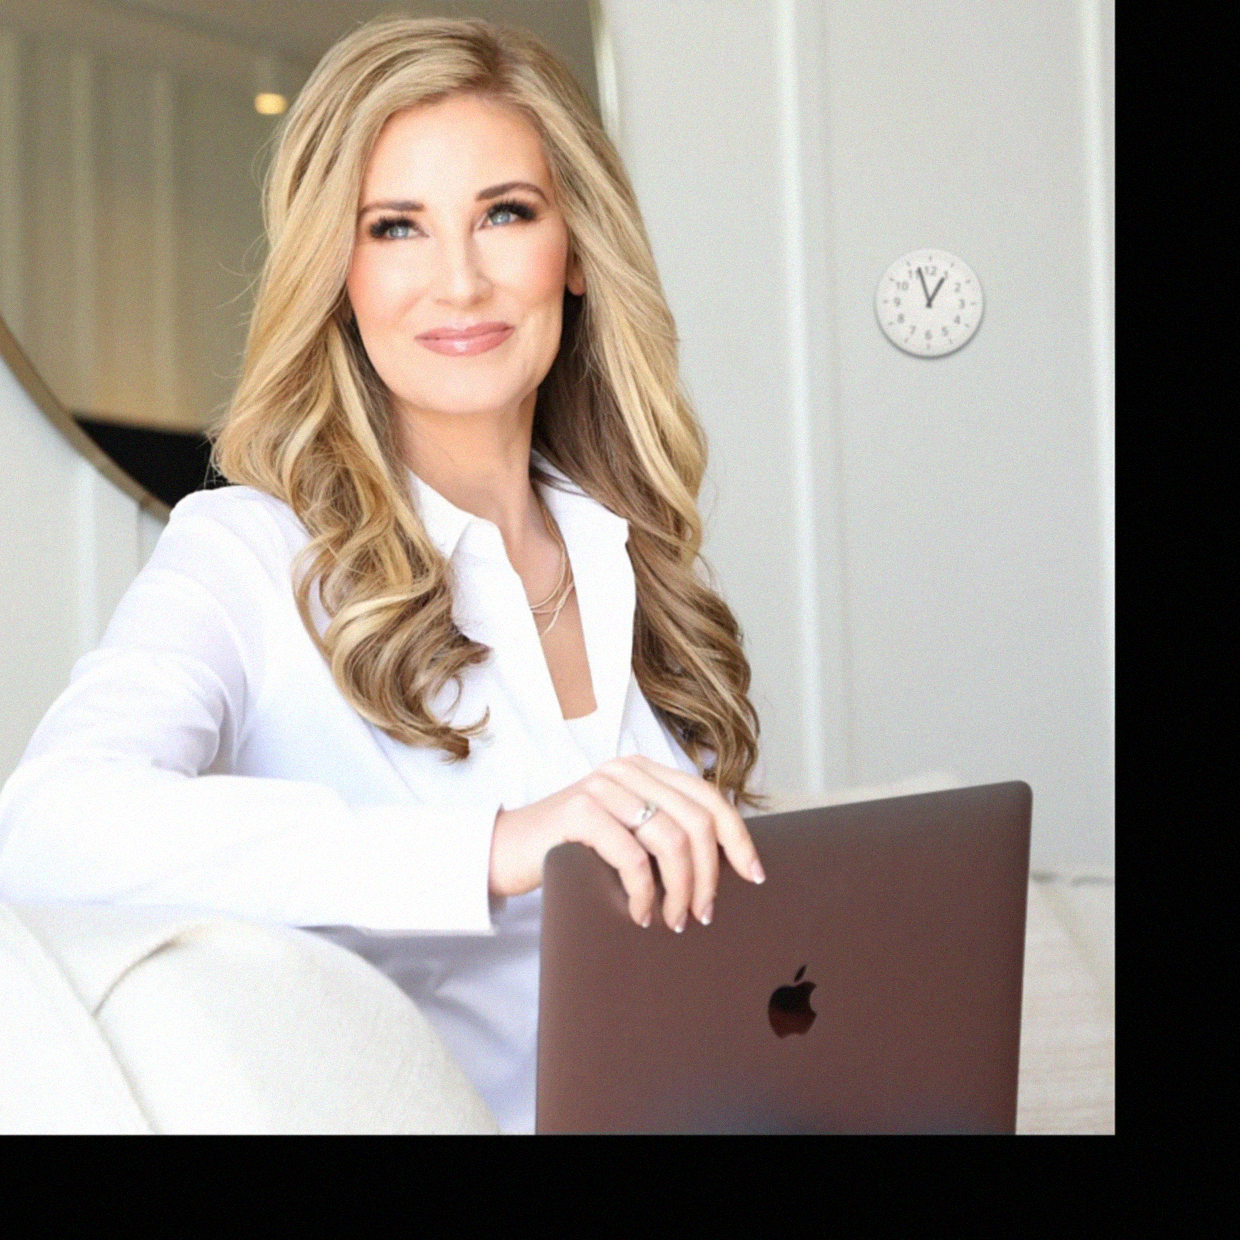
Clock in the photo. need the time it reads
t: 12:57
